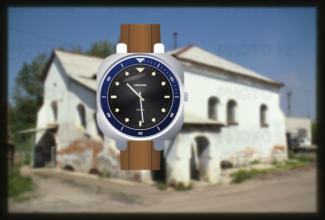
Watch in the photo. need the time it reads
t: 10:29
